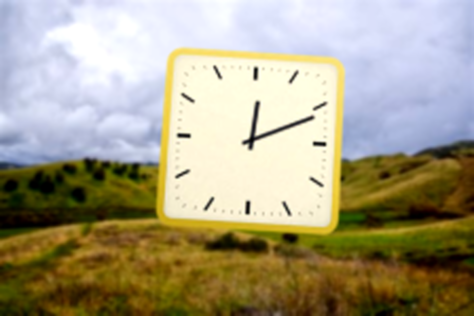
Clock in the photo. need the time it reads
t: 12:11
